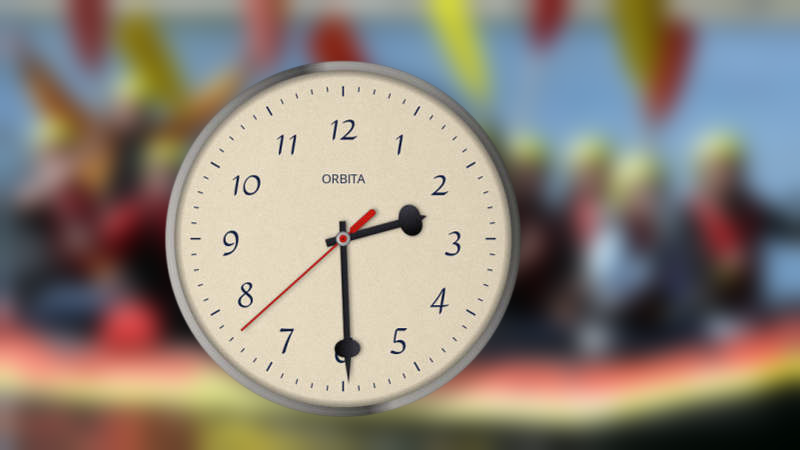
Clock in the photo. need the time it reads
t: 2:29:38
